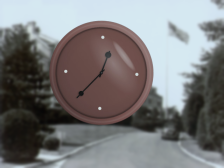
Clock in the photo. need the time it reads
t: 12:37
